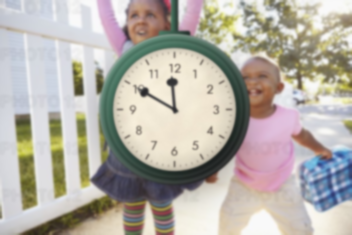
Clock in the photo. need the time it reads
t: 11:50
